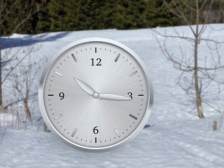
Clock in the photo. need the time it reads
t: 10:16
